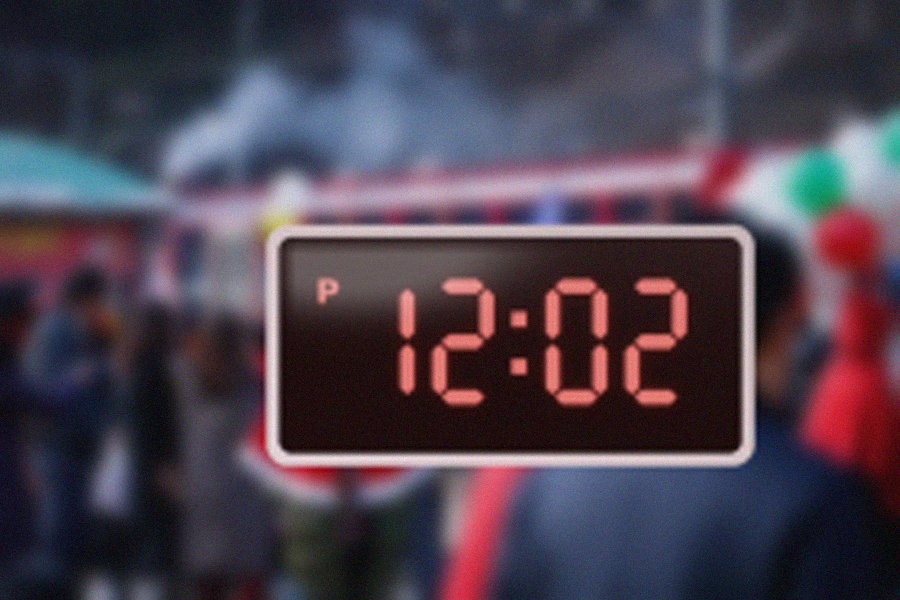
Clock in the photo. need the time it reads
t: 12:02
